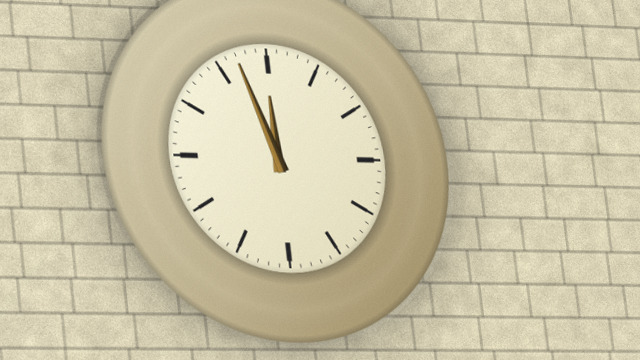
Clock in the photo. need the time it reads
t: 11:57
